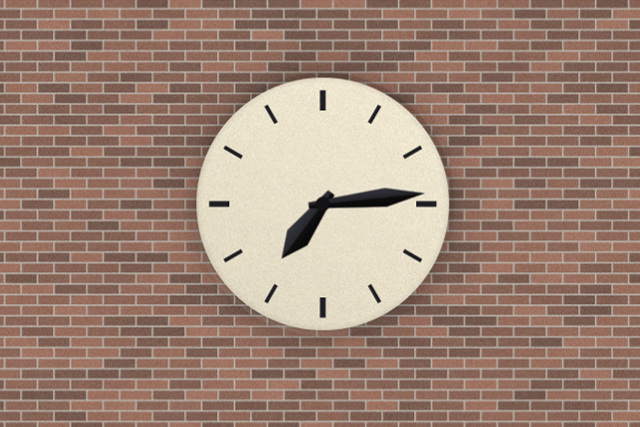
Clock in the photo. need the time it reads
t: 7:14
